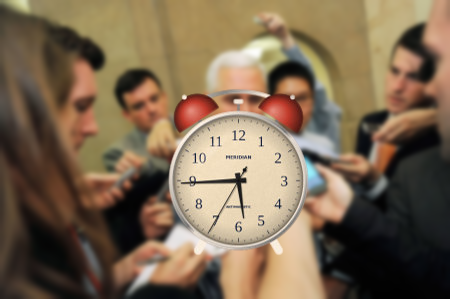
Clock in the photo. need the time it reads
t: 5:44:35
